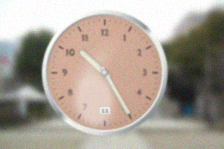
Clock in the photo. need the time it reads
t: 10:25
